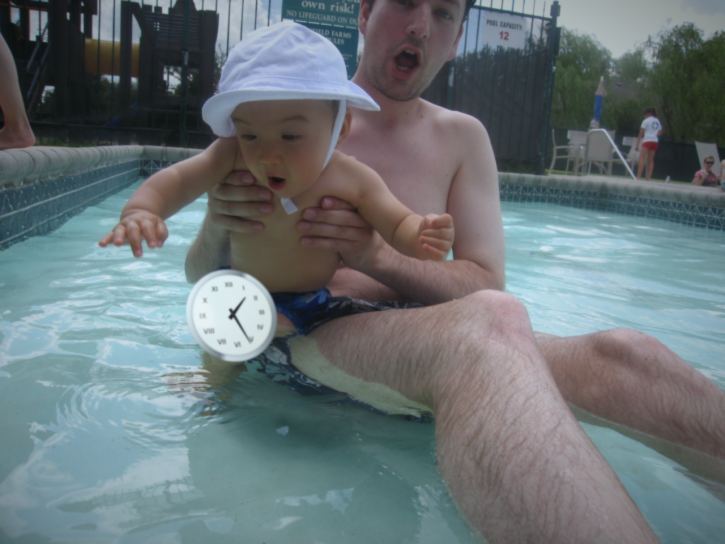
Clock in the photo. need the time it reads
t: 1:26
